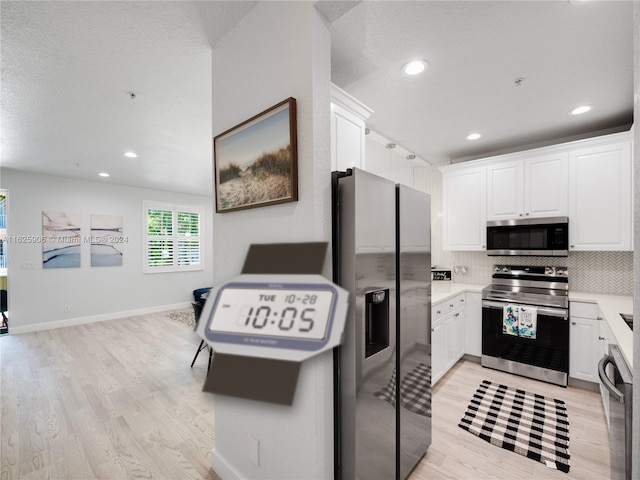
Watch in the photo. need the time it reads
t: 10:05
